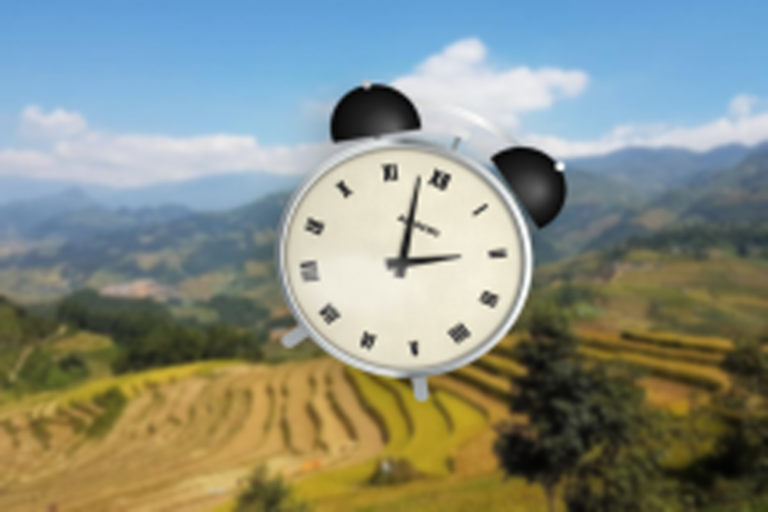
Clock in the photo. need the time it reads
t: 1:58
